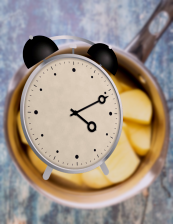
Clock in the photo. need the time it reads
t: 4:11
